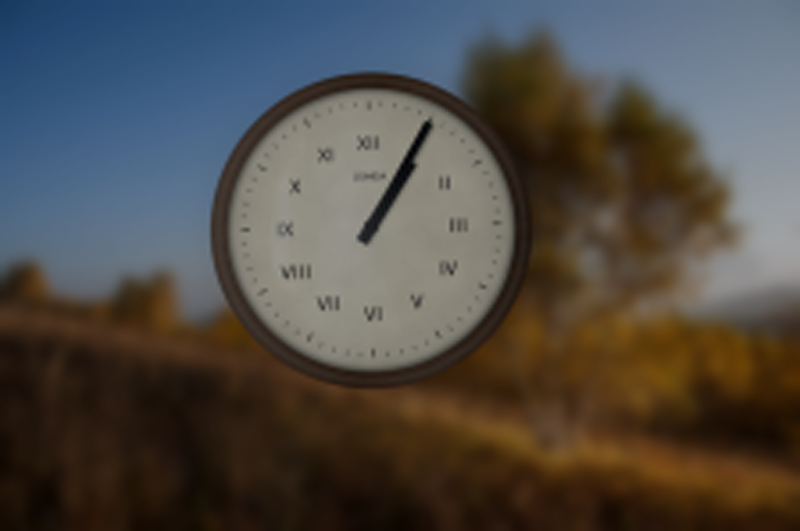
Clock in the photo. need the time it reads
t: 1:05
